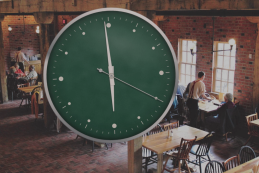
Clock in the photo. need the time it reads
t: 5:59:20
